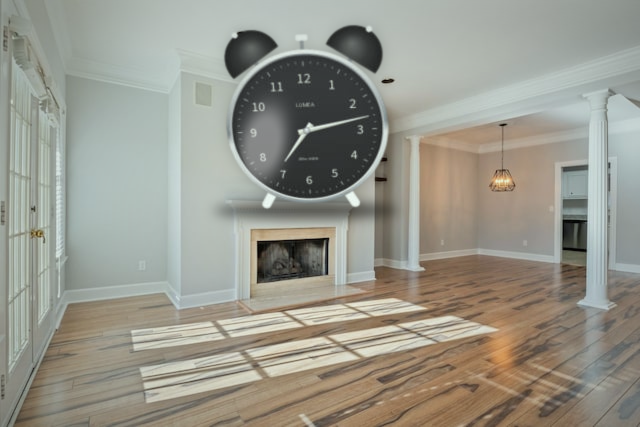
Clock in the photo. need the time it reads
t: 7:13
